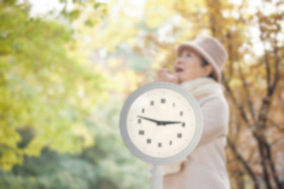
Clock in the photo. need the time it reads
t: 2:47
